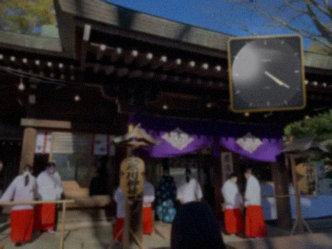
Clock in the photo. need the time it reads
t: 4:21
